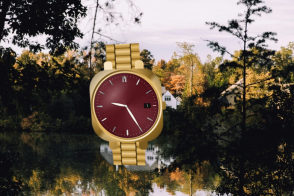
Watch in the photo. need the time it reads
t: 9:25
